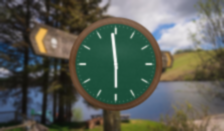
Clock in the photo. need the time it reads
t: 5:59
